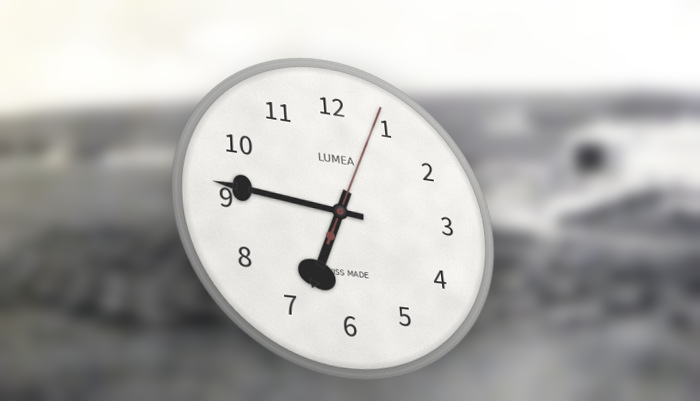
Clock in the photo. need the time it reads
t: 6:46:04
